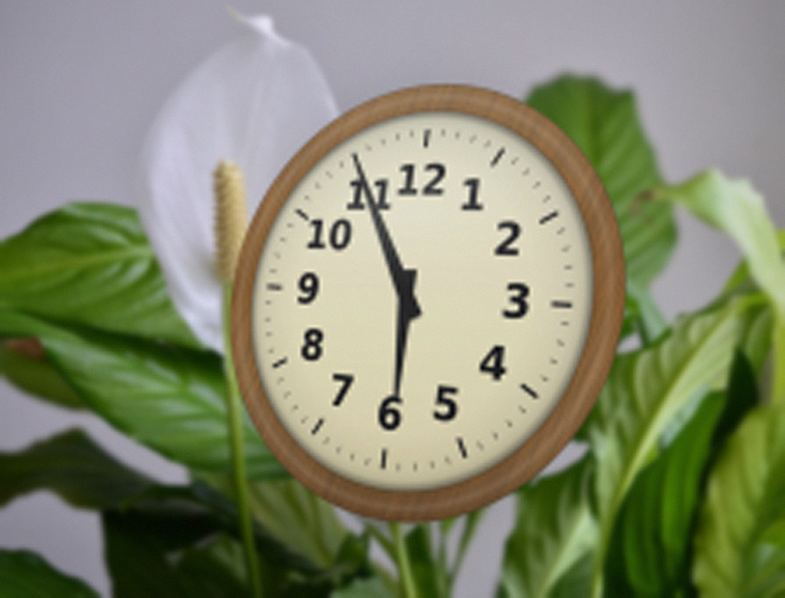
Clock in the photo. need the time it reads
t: 5:55
